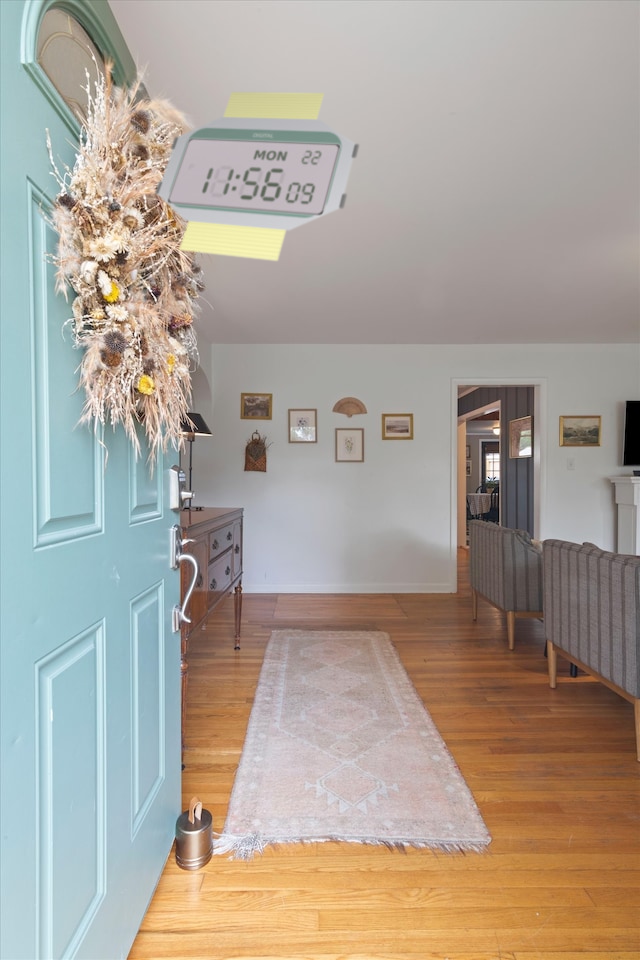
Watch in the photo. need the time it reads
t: 11:56:09
